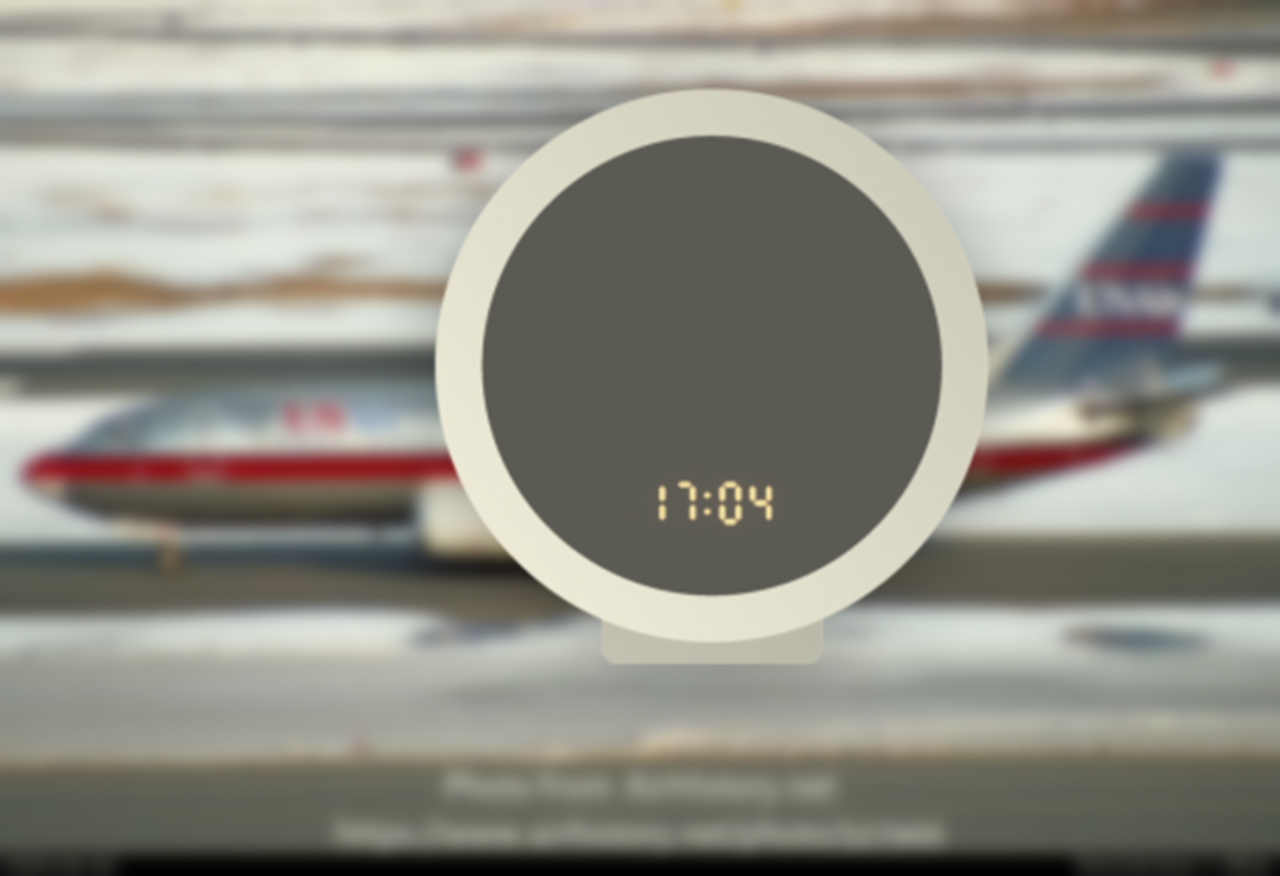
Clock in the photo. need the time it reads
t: 17:04
